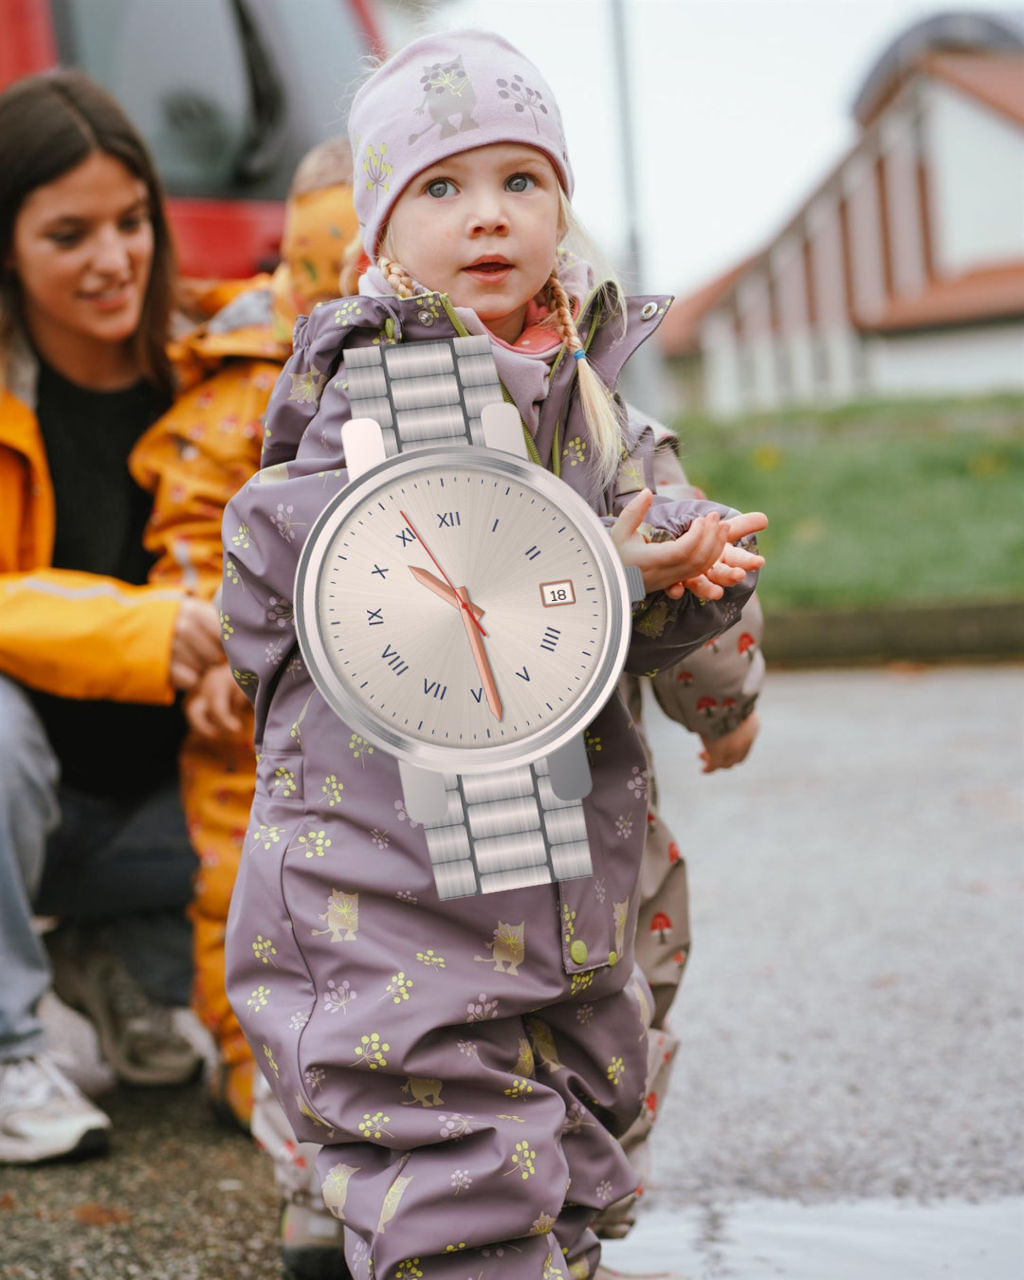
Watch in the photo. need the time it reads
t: 10:28:56
